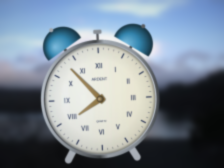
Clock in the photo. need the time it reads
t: 7:53
